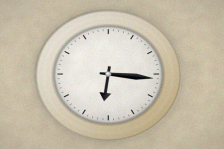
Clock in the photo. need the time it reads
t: 6:16
